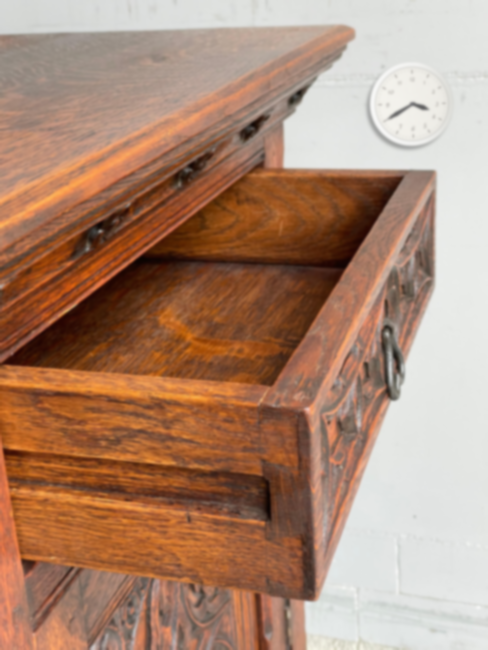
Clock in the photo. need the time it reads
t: 3:40
